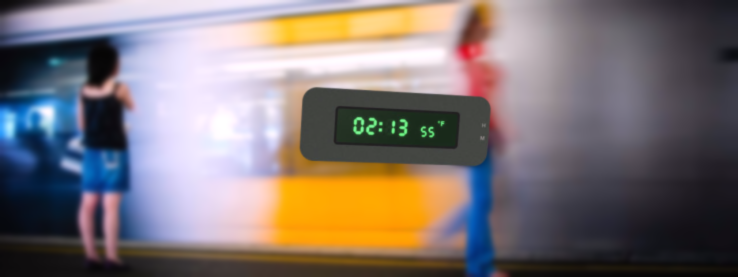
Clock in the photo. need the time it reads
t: 2:13
